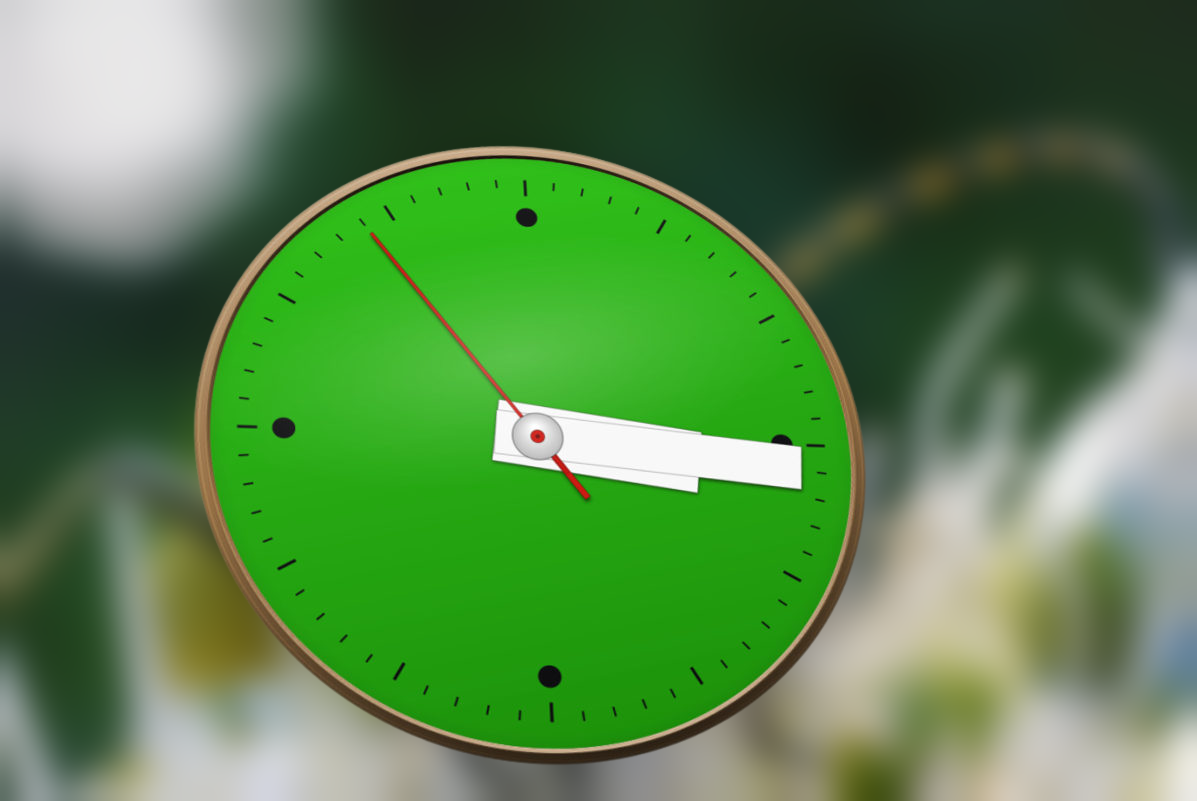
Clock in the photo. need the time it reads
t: 3:15:54
